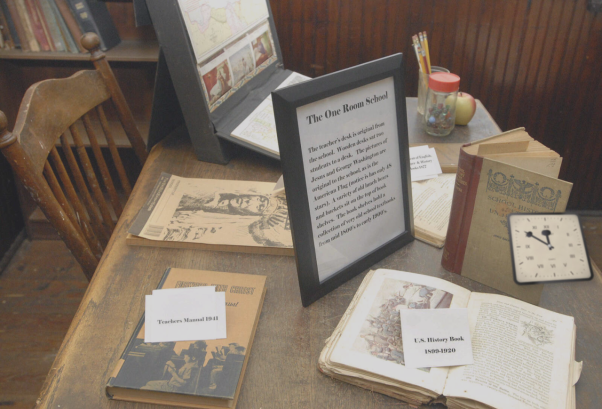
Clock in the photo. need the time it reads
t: 11:51
